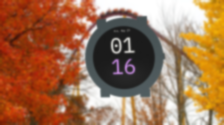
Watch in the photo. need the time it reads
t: 1:16
